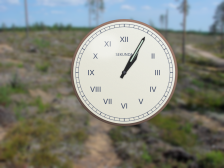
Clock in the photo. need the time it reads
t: 1:05
